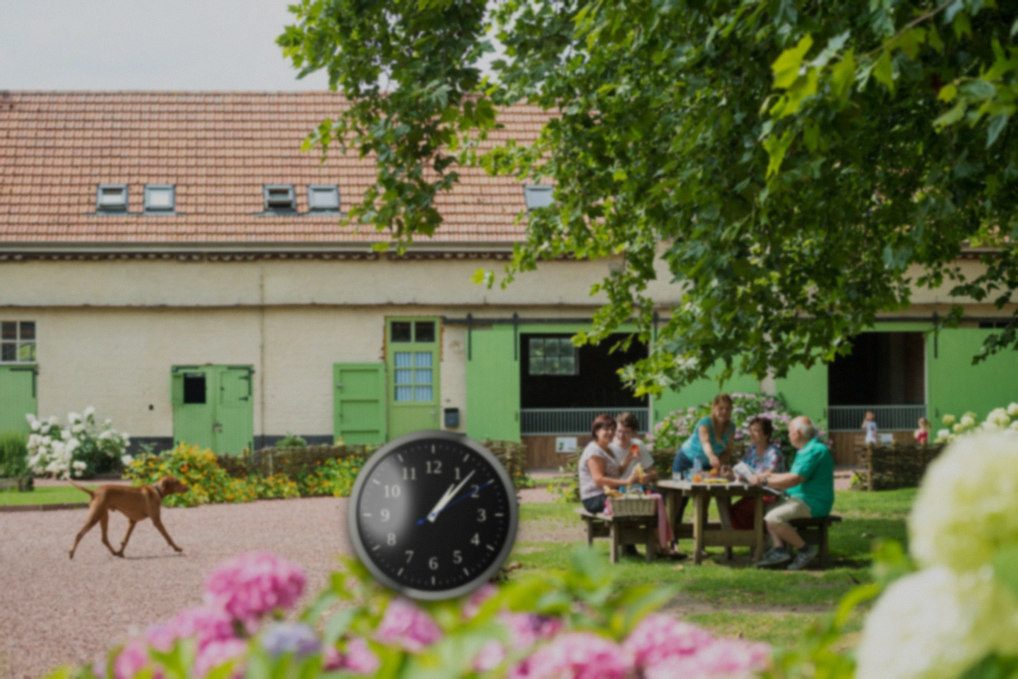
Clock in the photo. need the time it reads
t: 1:07:10
